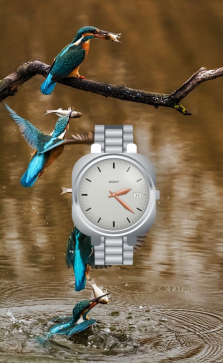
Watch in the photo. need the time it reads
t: 2:22
